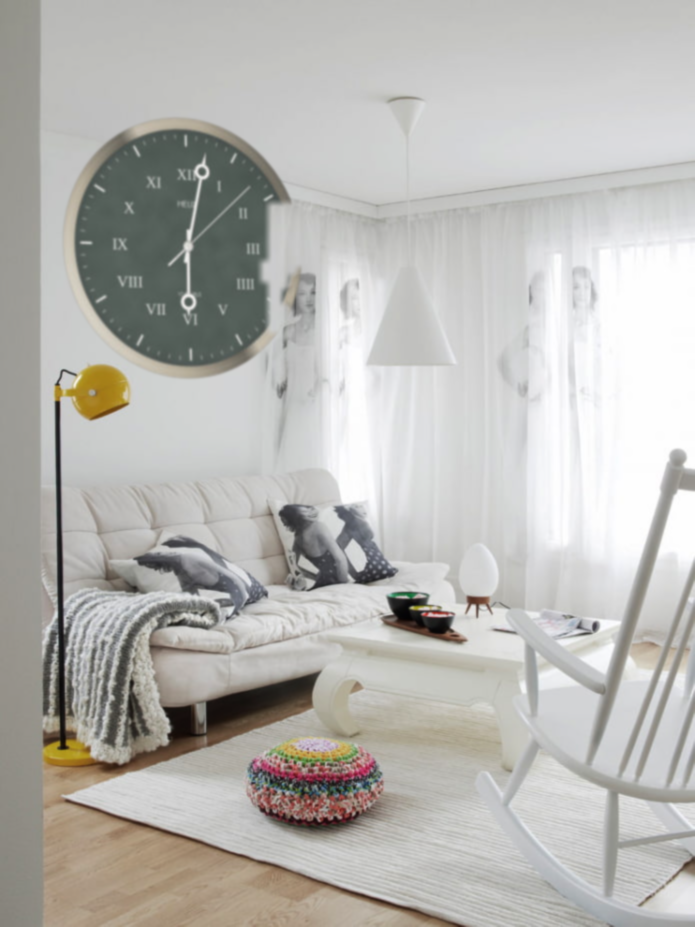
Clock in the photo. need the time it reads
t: 6:02:08
